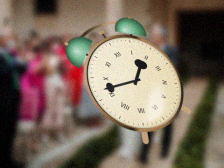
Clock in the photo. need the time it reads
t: 1:47
